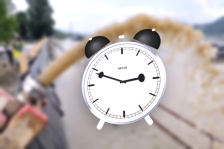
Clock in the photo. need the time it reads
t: 2:49
